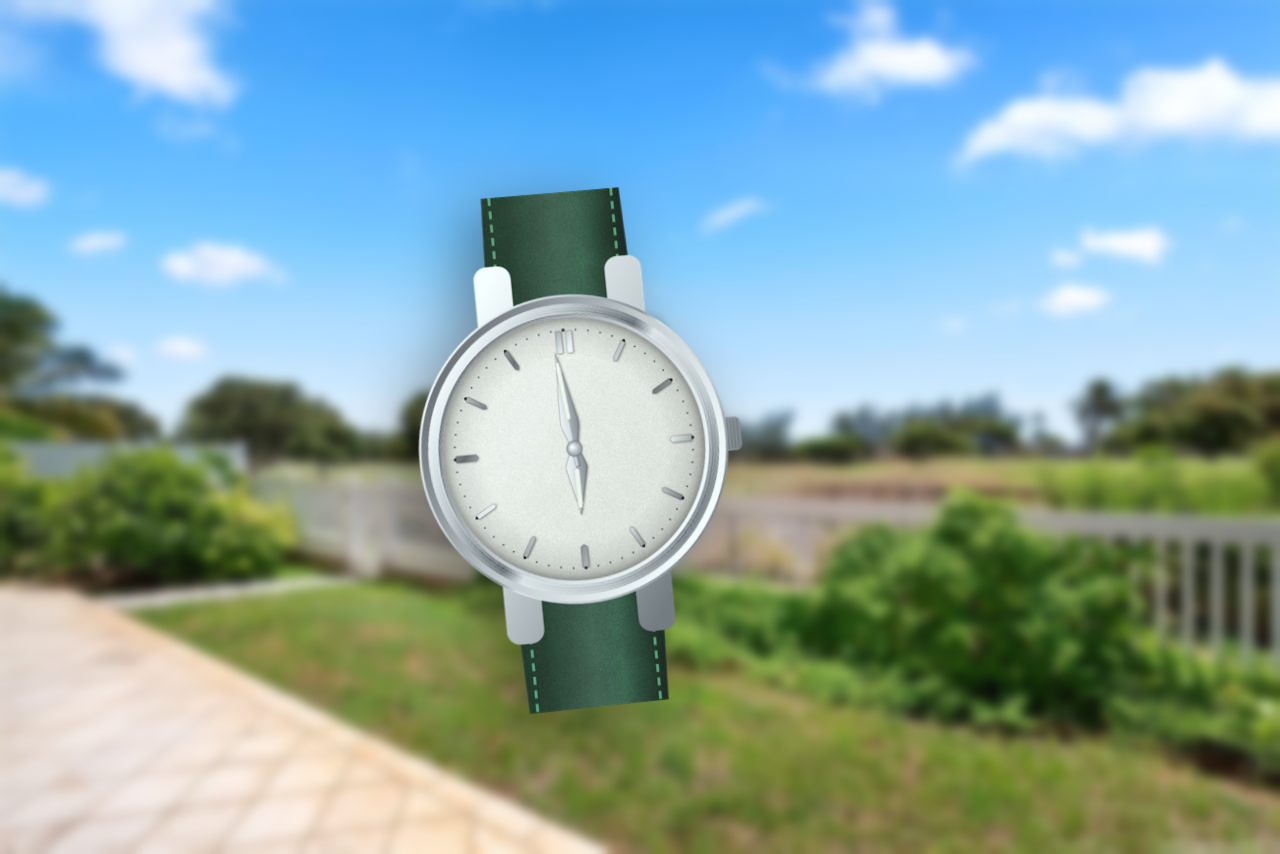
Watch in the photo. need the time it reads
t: 5:59
